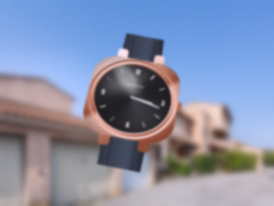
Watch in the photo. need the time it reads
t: 3:17
